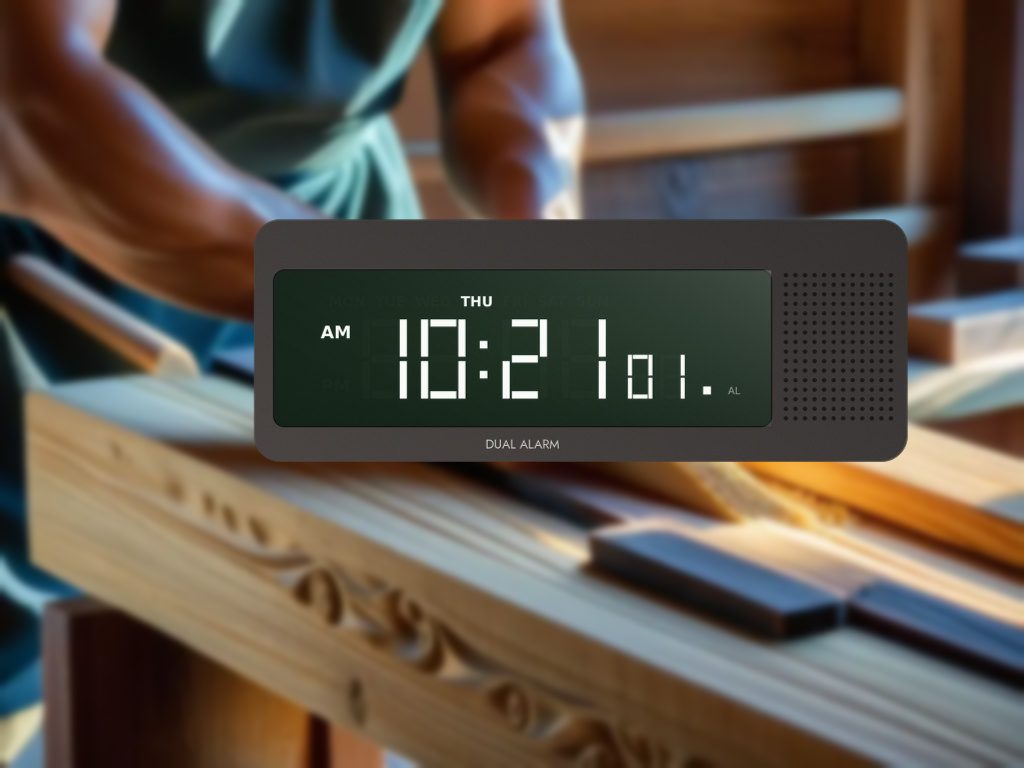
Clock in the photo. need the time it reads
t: 10:21:01
